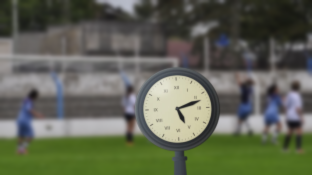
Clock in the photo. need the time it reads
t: 5:12
